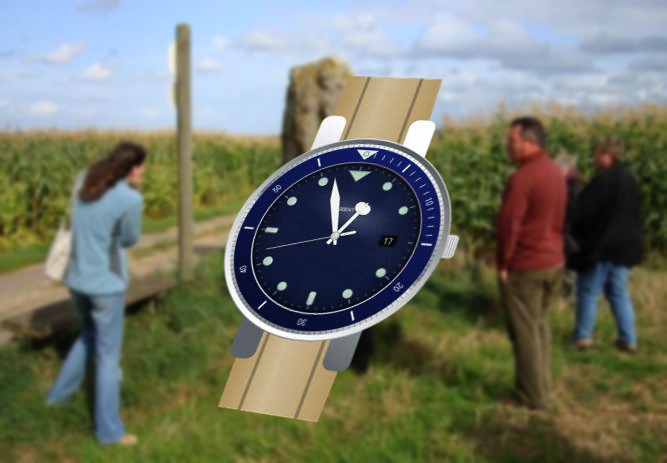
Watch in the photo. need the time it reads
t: 12:56:42
